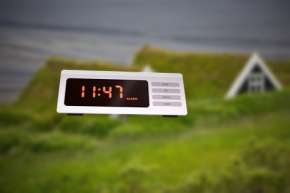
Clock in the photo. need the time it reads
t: 11:47
